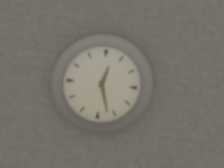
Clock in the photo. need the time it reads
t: 12:27
